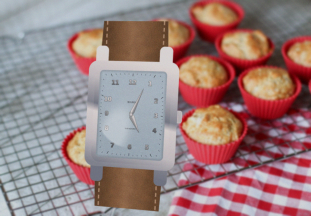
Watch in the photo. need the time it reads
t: 5:04
